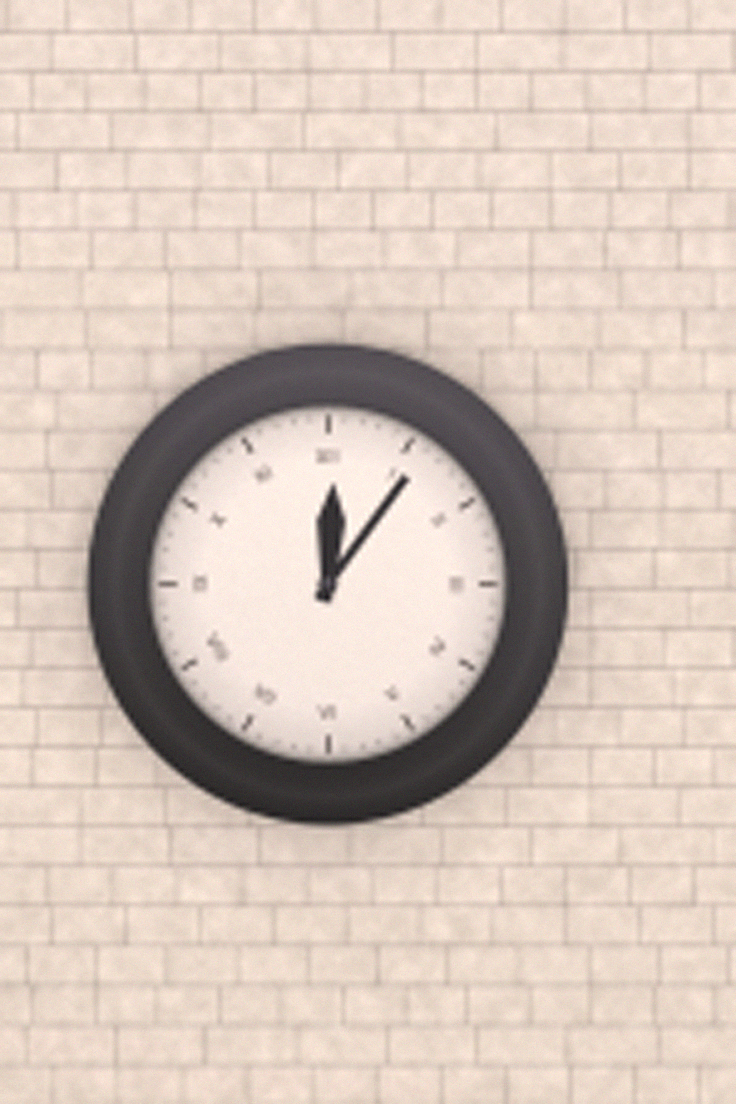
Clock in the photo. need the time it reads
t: 12:06
